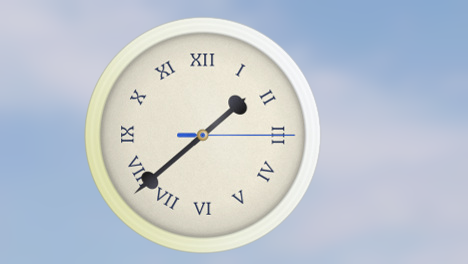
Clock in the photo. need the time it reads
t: 1:38:15
